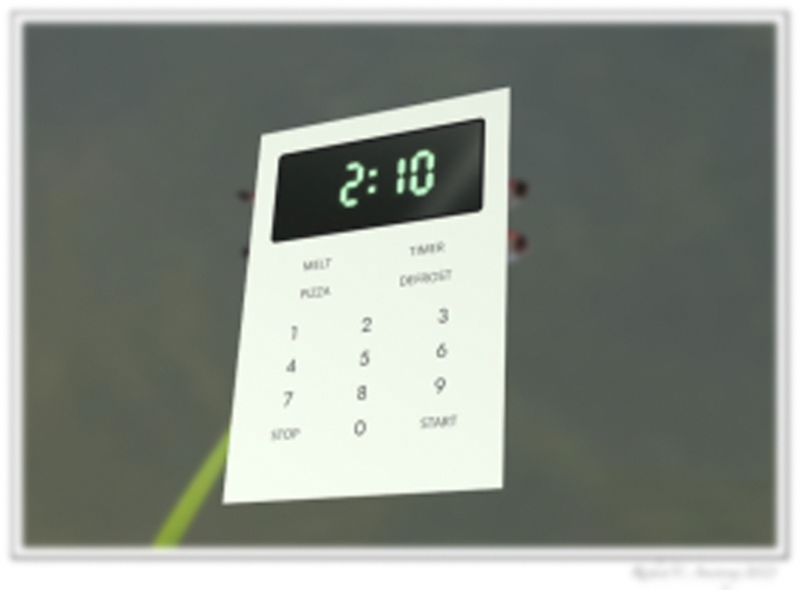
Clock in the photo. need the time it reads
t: 2:10
